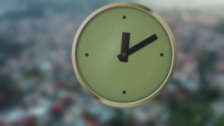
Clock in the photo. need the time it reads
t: 12:10
